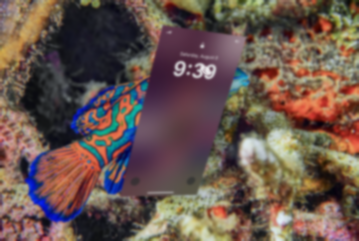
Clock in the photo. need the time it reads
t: 9:39
